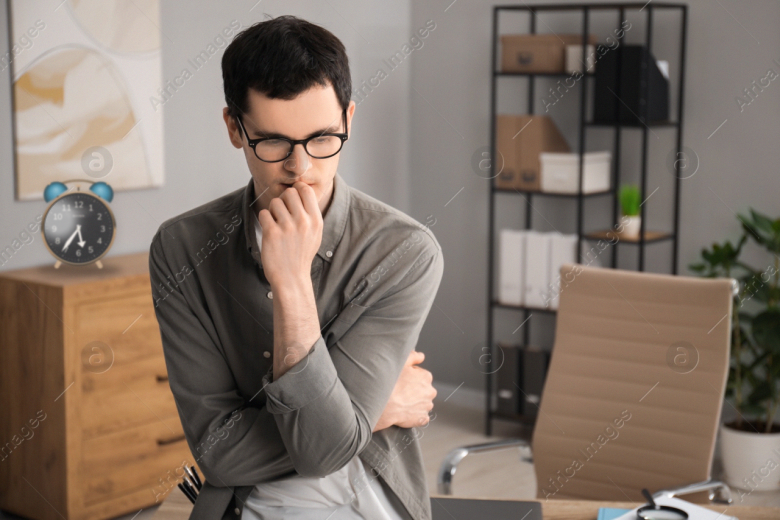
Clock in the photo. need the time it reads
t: 5:36
